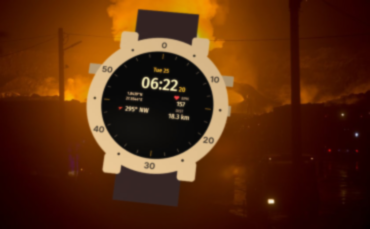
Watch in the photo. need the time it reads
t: 6:22
